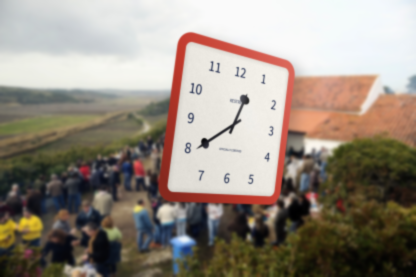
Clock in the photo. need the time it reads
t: 12:39
